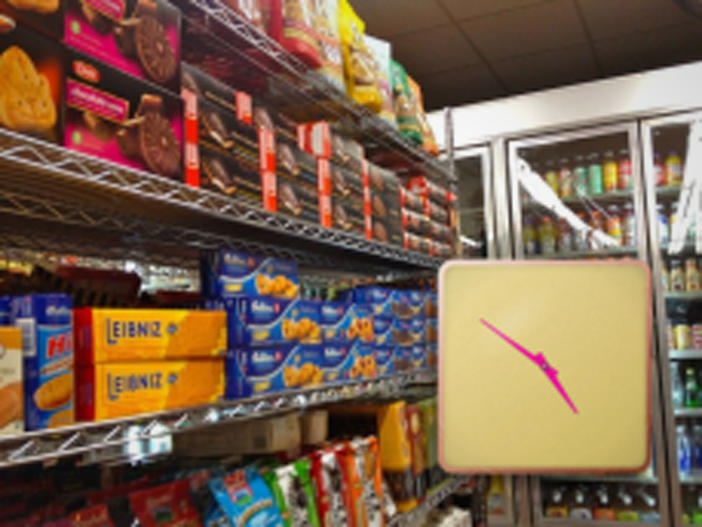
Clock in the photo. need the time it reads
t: 4:51
